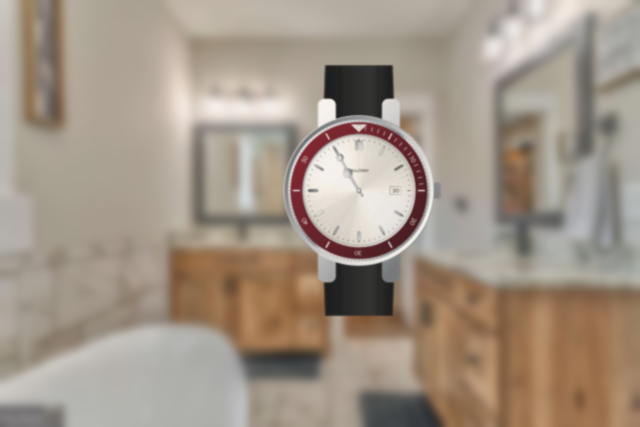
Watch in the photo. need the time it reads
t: 10:55
